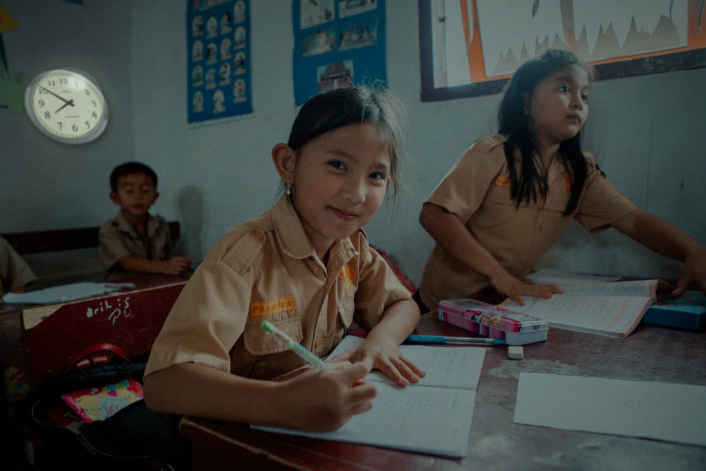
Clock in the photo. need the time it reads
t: 7:51
